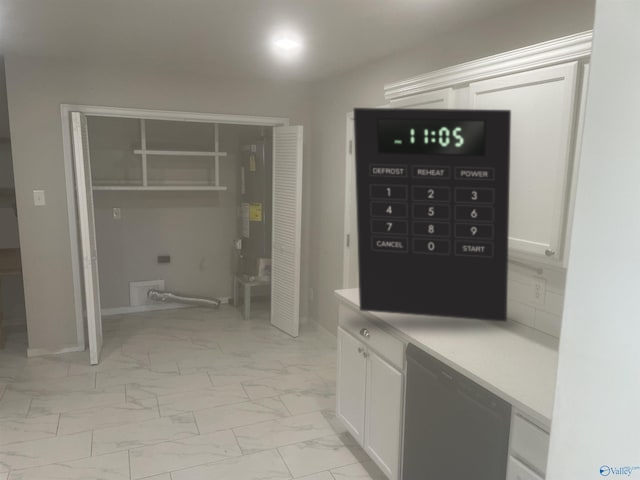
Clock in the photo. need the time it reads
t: 11:05
